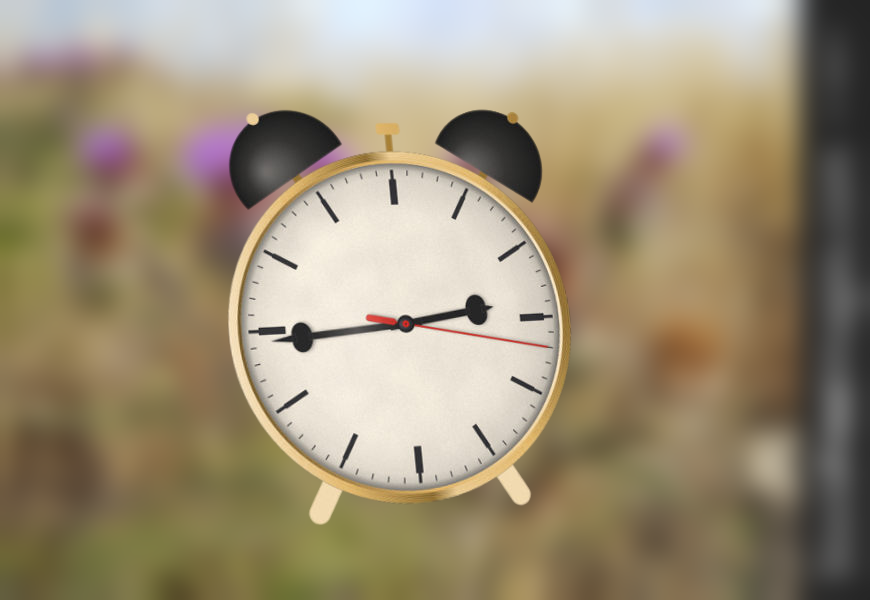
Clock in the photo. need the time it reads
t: 2:44:17
